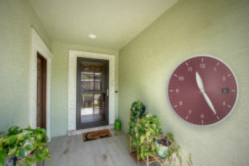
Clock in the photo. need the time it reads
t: 11:25
